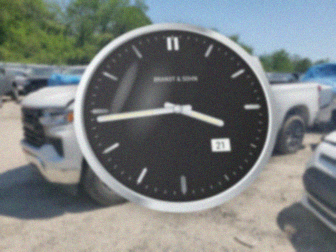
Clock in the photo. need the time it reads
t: 3:44
